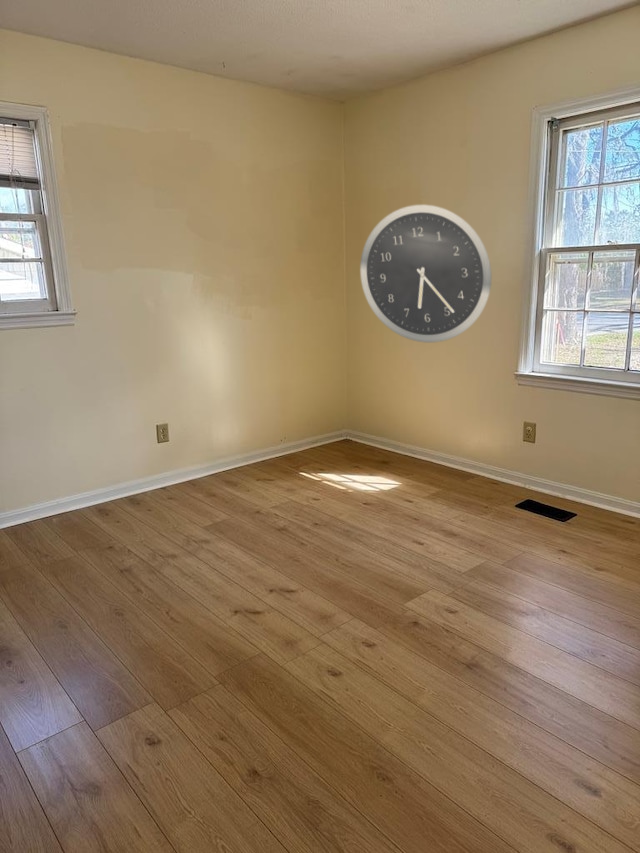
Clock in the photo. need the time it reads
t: 6:24
